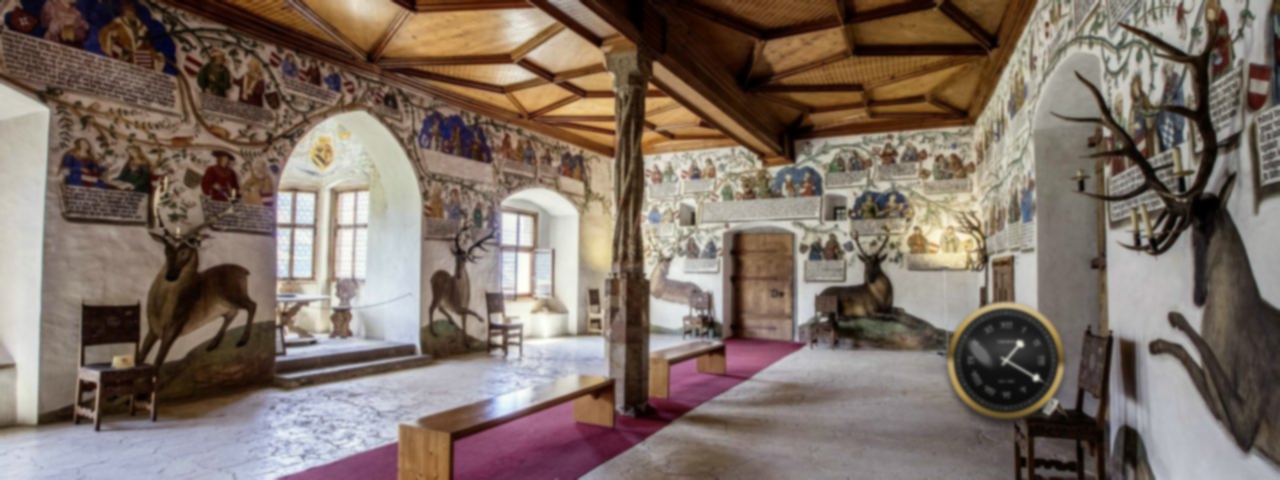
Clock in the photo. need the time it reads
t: 1:20
